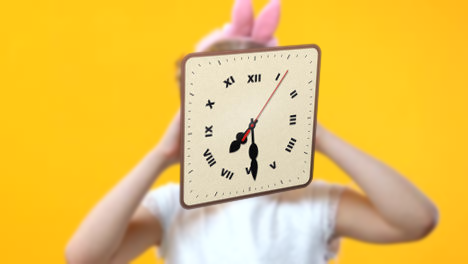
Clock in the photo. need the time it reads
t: 7:29:06
